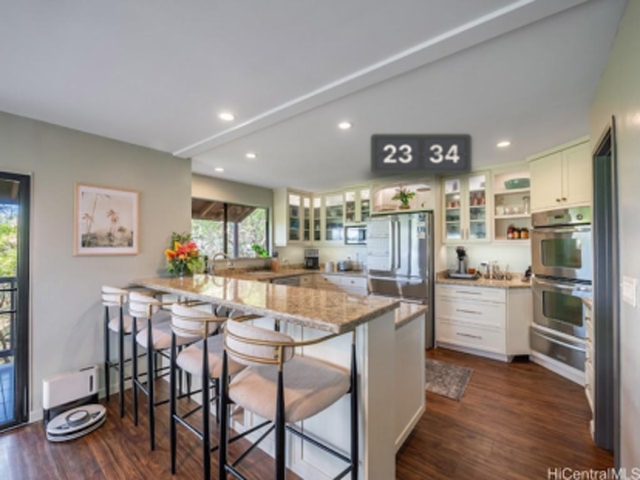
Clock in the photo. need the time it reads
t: 23:34
